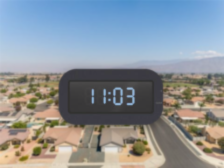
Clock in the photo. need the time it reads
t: 11:03
